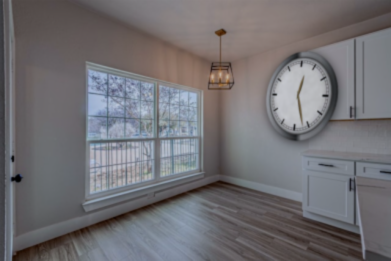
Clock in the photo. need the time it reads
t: 12:27
